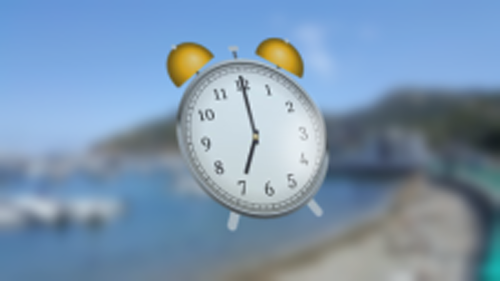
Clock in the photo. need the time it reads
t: 7:00
